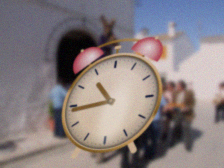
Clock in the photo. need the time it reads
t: 10:44
